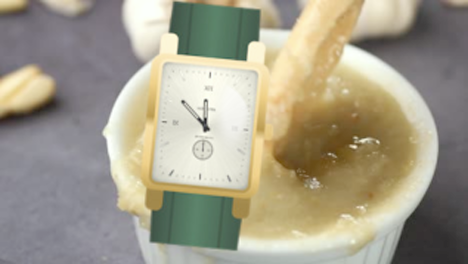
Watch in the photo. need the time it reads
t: 11:52
